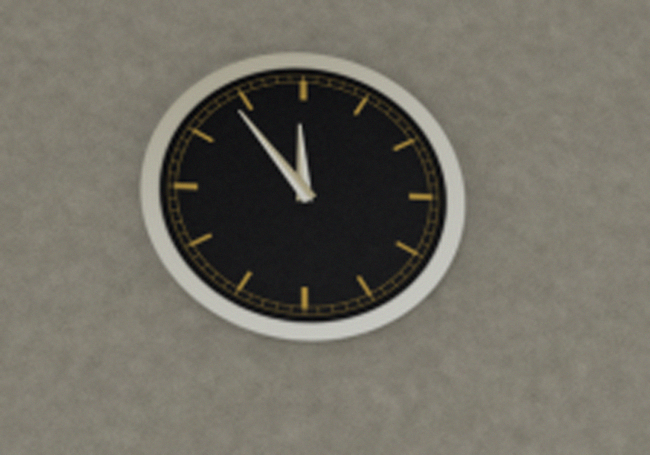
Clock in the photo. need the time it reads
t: 11:54
